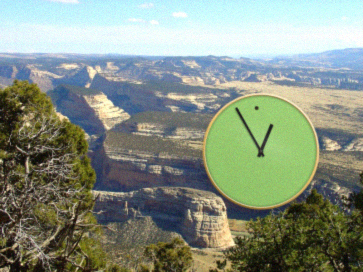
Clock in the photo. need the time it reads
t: 12:56
